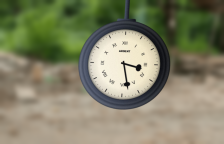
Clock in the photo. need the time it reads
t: 3:28
